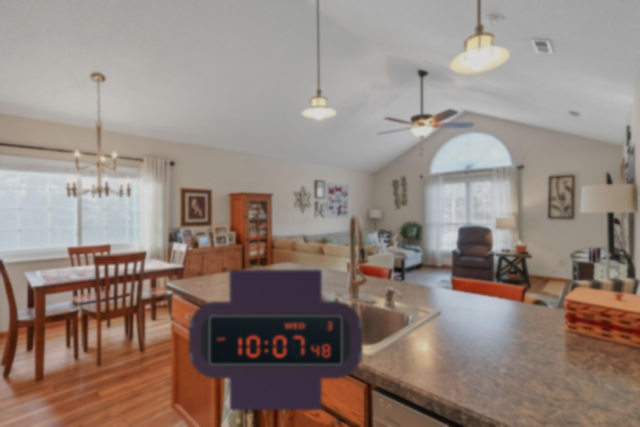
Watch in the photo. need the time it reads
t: 10:07:48
